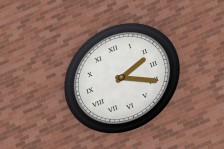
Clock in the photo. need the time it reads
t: 2:20
